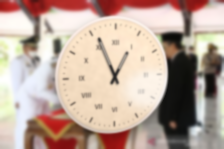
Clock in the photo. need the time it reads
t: 12:56
